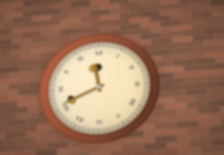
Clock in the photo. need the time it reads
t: 11:41
